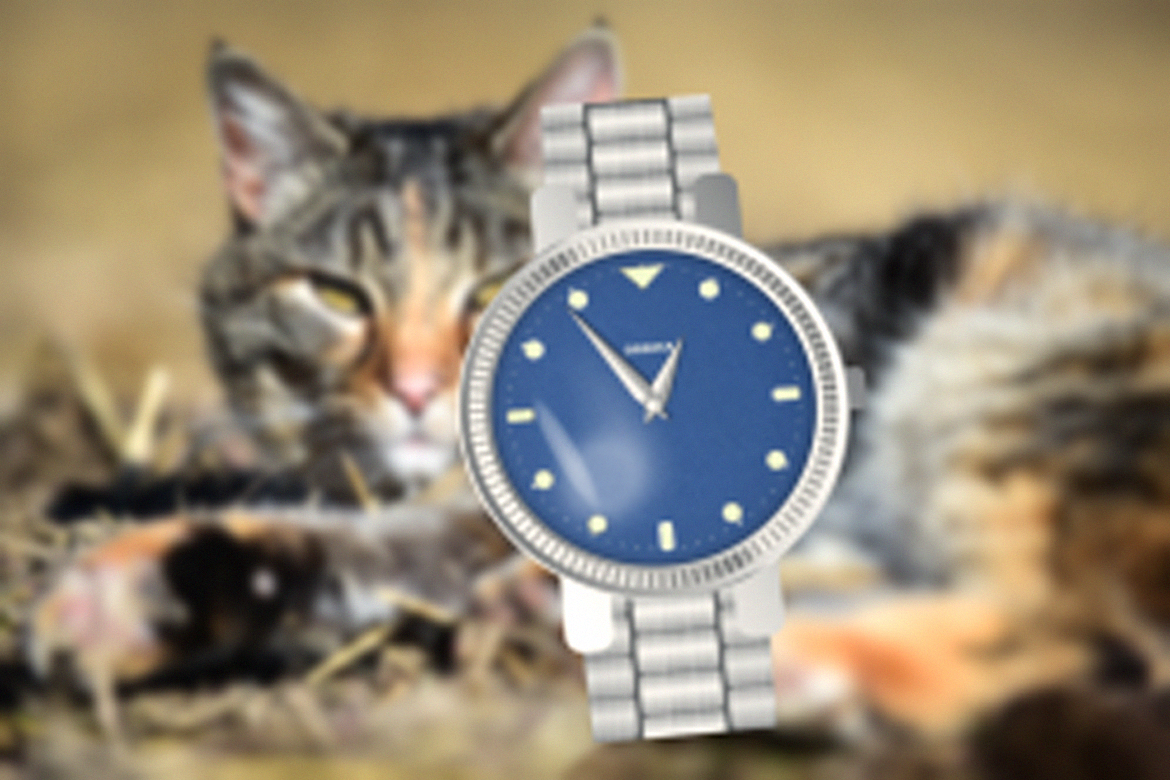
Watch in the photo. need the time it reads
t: 12:54
